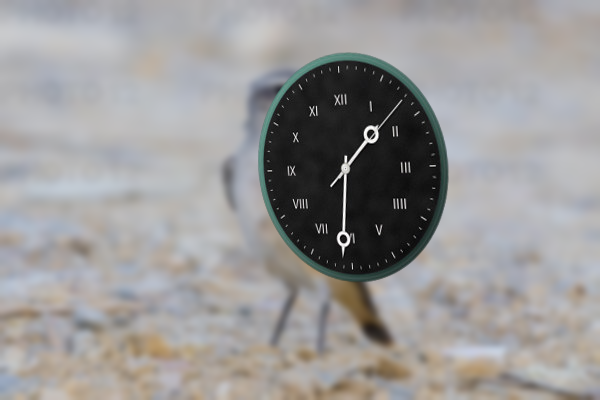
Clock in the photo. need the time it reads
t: 1:31:08
